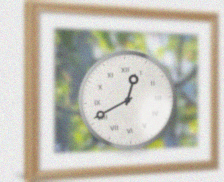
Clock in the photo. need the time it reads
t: 12:41
